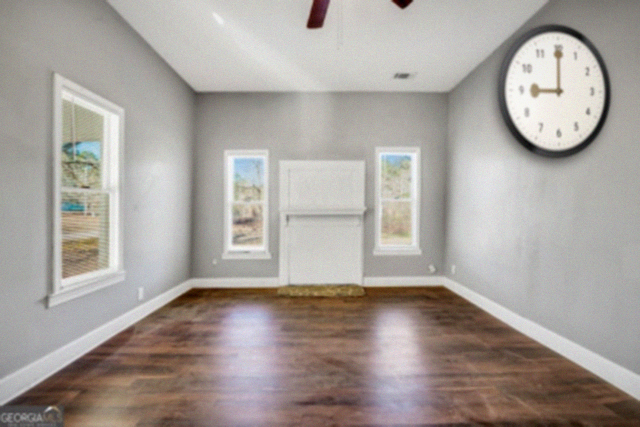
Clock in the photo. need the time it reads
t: 9:00
